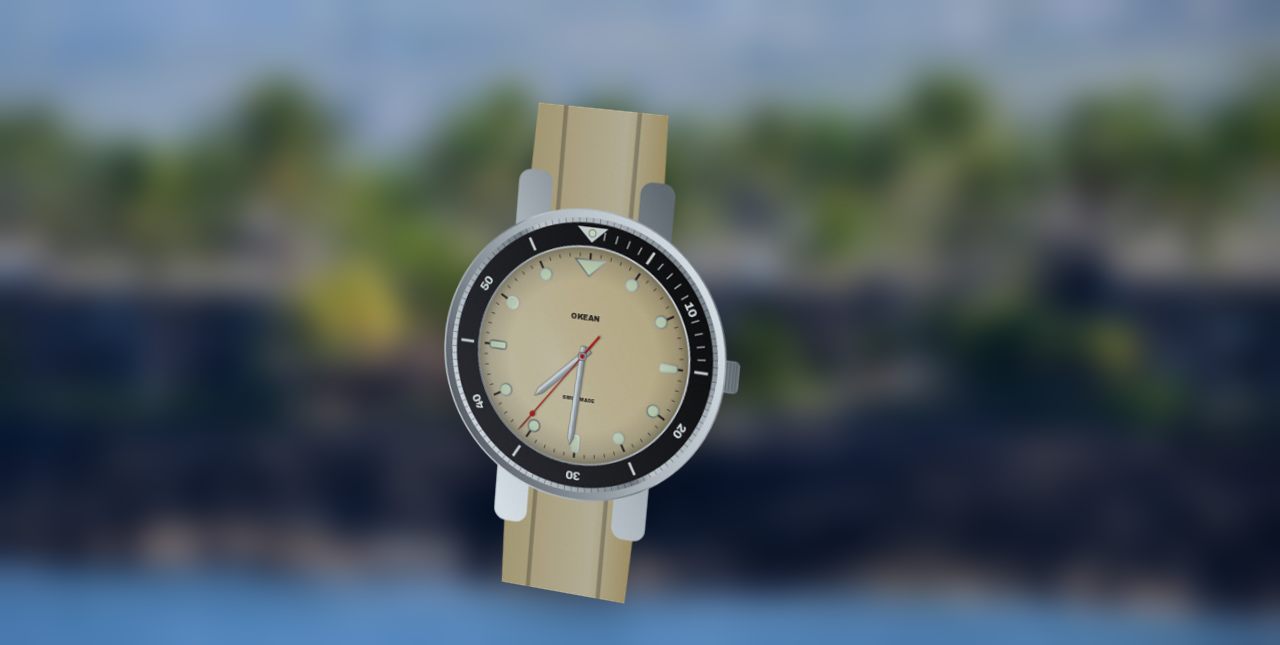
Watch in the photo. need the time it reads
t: 7:30:36
